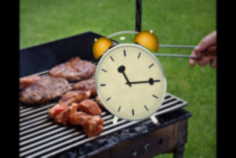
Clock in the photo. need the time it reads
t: 11:15
